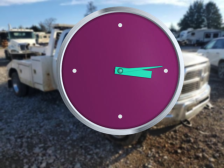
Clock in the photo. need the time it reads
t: 3:14
